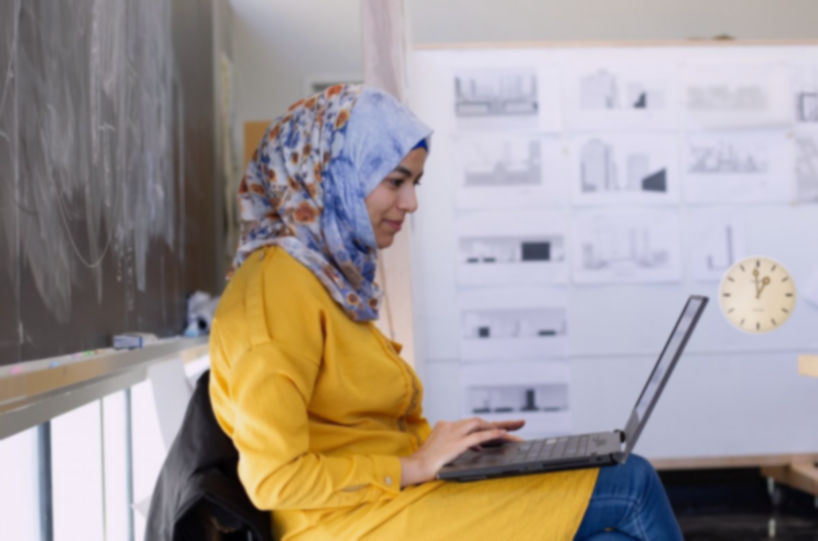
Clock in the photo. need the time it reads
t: 12:59
